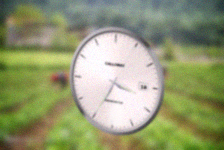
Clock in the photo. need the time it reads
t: 3:35
